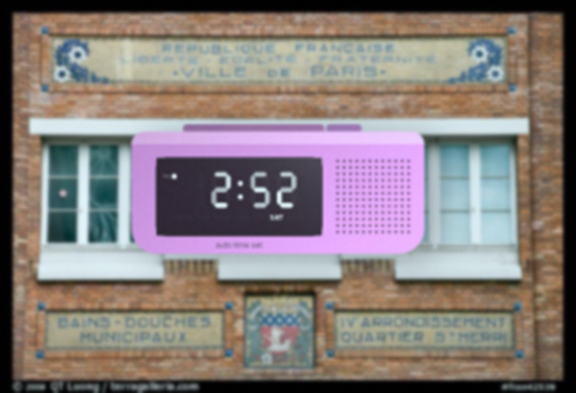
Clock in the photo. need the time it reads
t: 2:52
